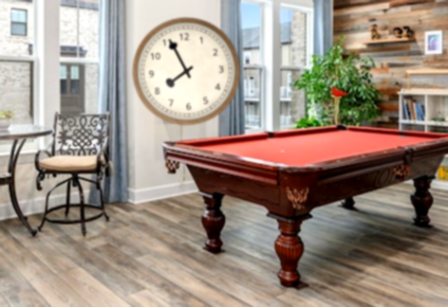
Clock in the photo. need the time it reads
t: 7:56
